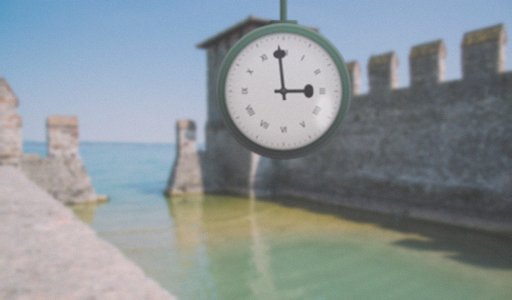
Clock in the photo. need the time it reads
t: 2:59
